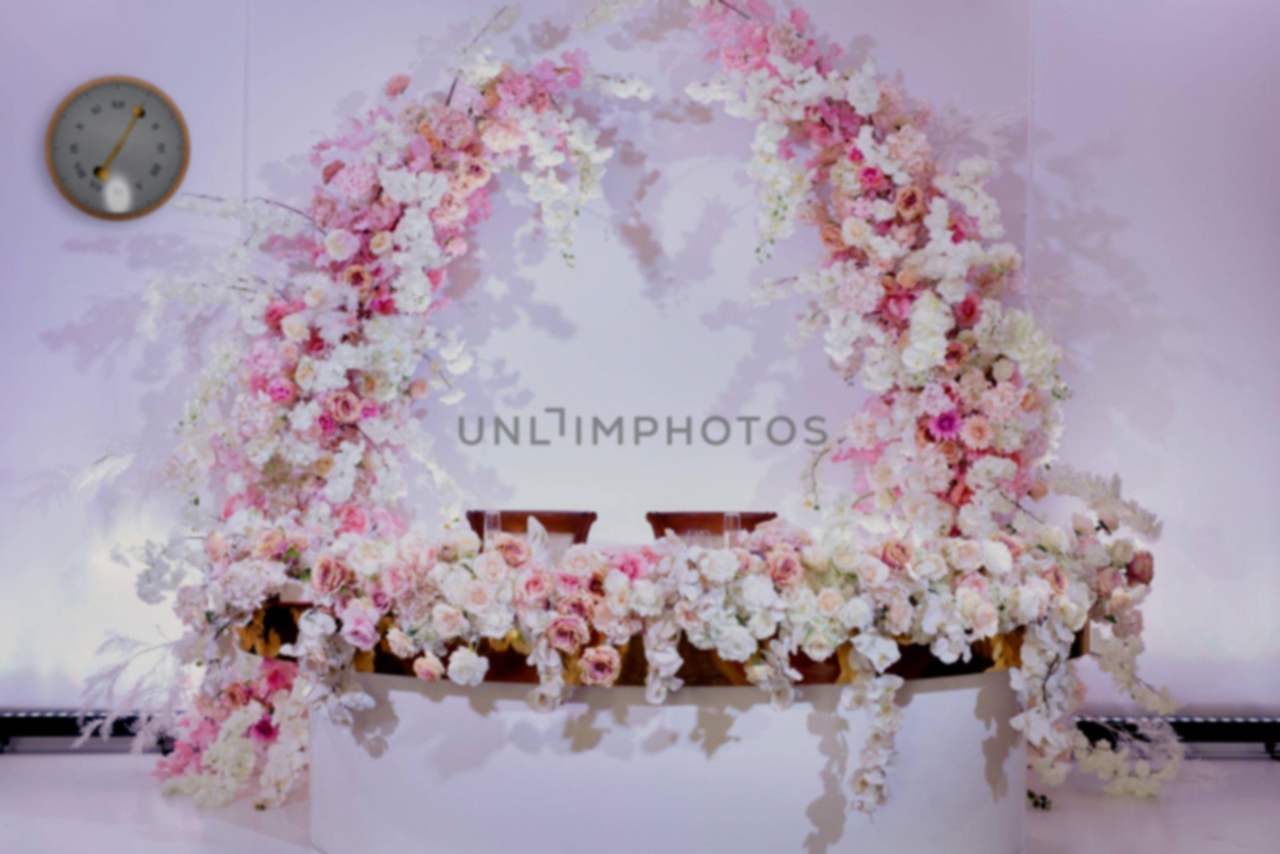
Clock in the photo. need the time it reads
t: 7:05
